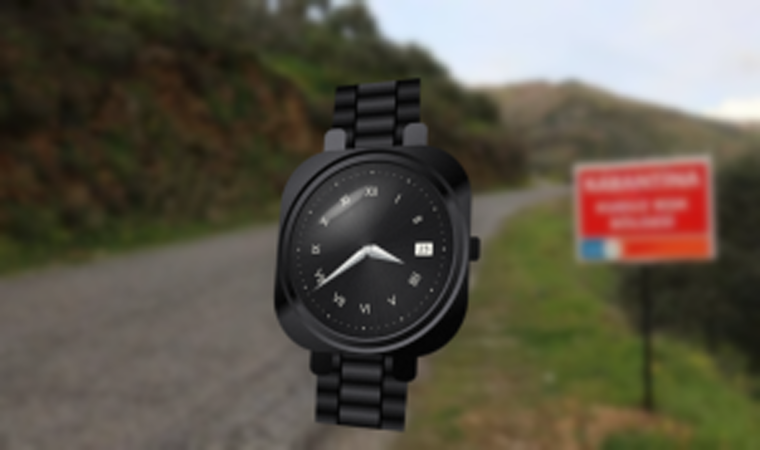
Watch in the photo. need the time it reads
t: 3:39
